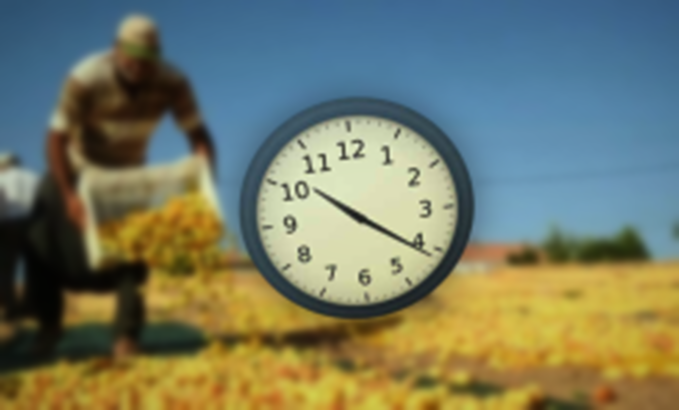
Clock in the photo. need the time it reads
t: 10:21
